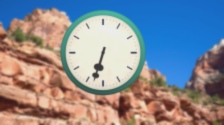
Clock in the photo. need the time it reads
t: 6:33
